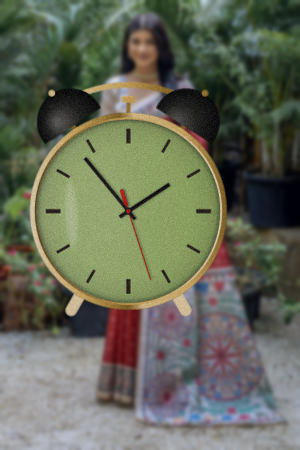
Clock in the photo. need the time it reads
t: 1:53:27
